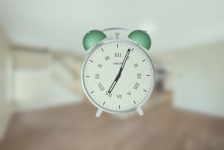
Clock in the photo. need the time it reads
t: 7:04
